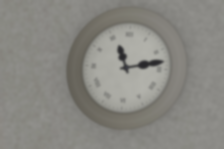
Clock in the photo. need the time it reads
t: 11:13
